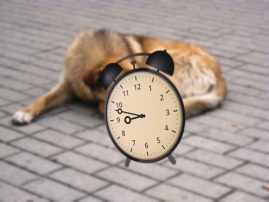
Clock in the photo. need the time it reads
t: 8:48
